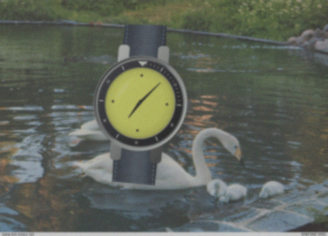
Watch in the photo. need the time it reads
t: 7:07
